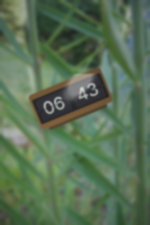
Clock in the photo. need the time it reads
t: 6:43
